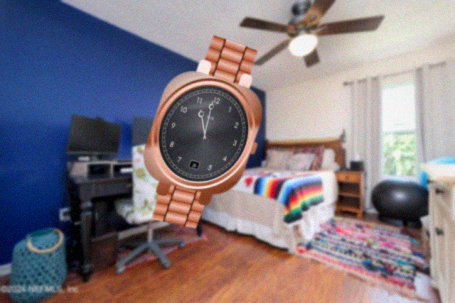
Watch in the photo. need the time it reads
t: 10:59
